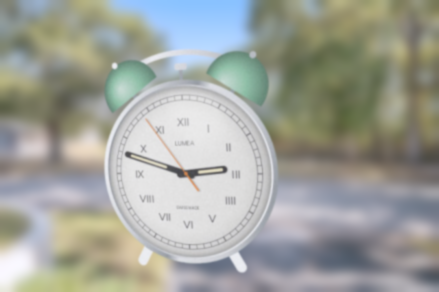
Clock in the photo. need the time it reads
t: 2:47:54
